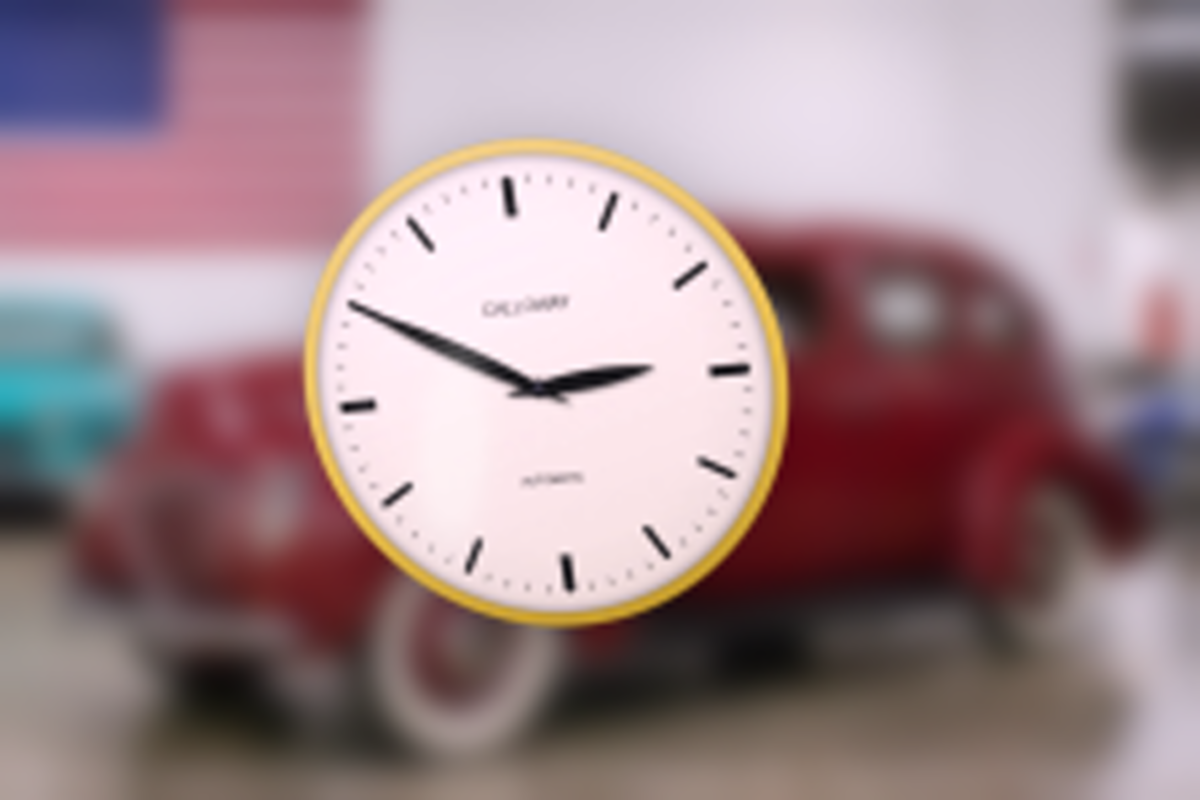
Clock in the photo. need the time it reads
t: 2:50
